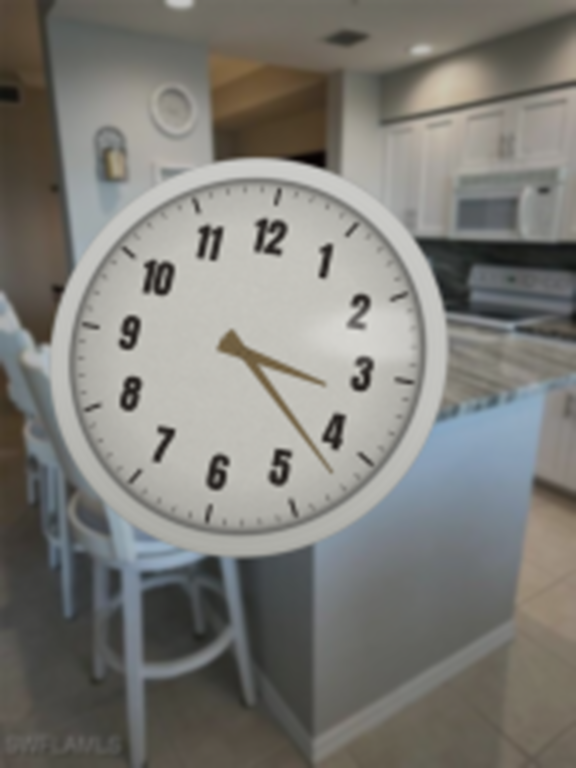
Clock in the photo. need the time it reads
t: 3:22
